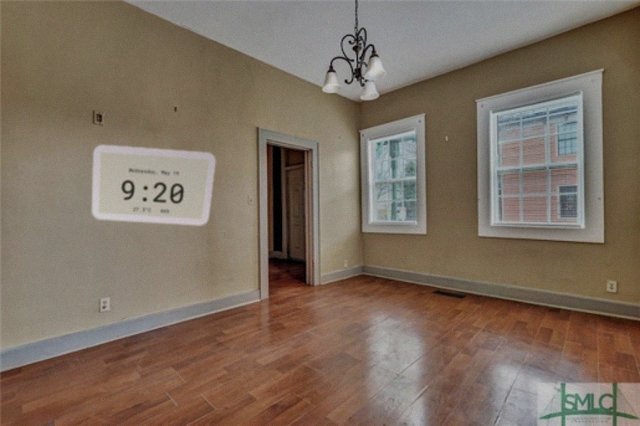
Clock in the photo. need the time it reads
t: 9:20
